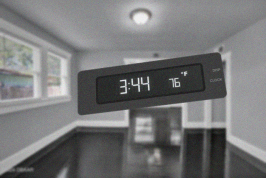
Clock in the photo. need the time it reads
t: 3:44
